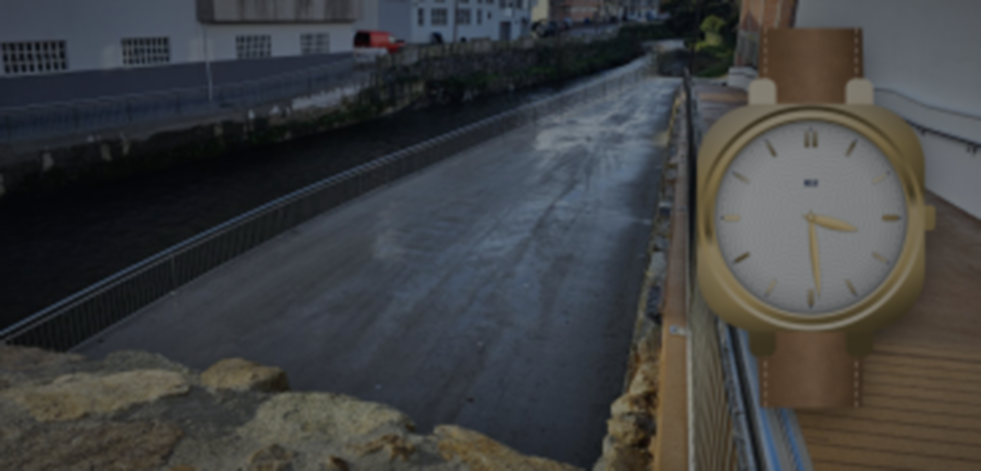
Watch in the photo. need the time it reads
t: 3:29
